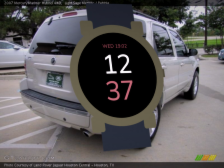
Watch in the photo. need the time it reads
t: 12:37
